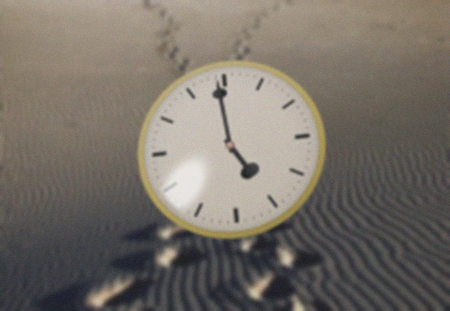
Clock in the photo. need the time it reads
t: 4:59
